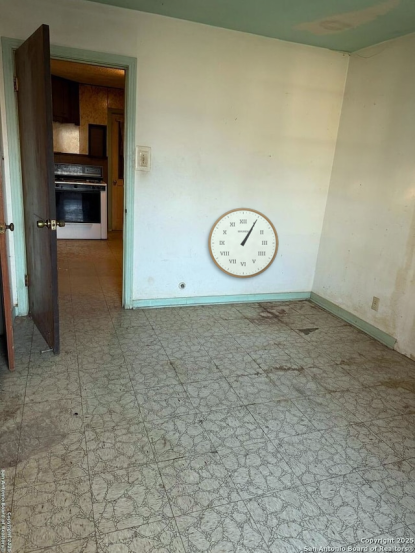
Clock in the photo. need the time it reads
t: 1:05
